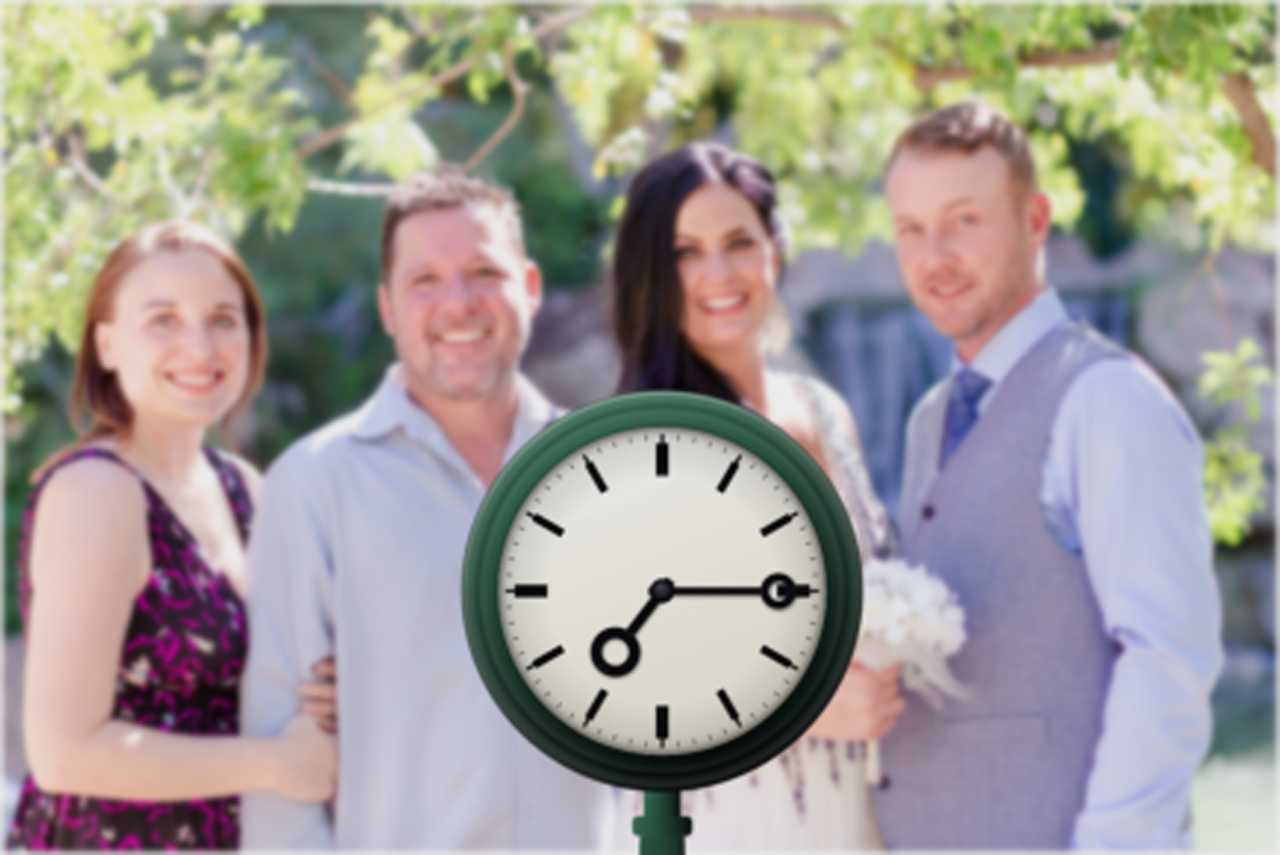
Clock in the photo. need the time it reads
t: 7:15
